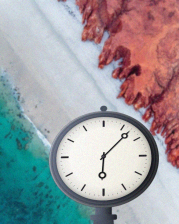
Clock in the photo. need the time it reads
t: 6:07
